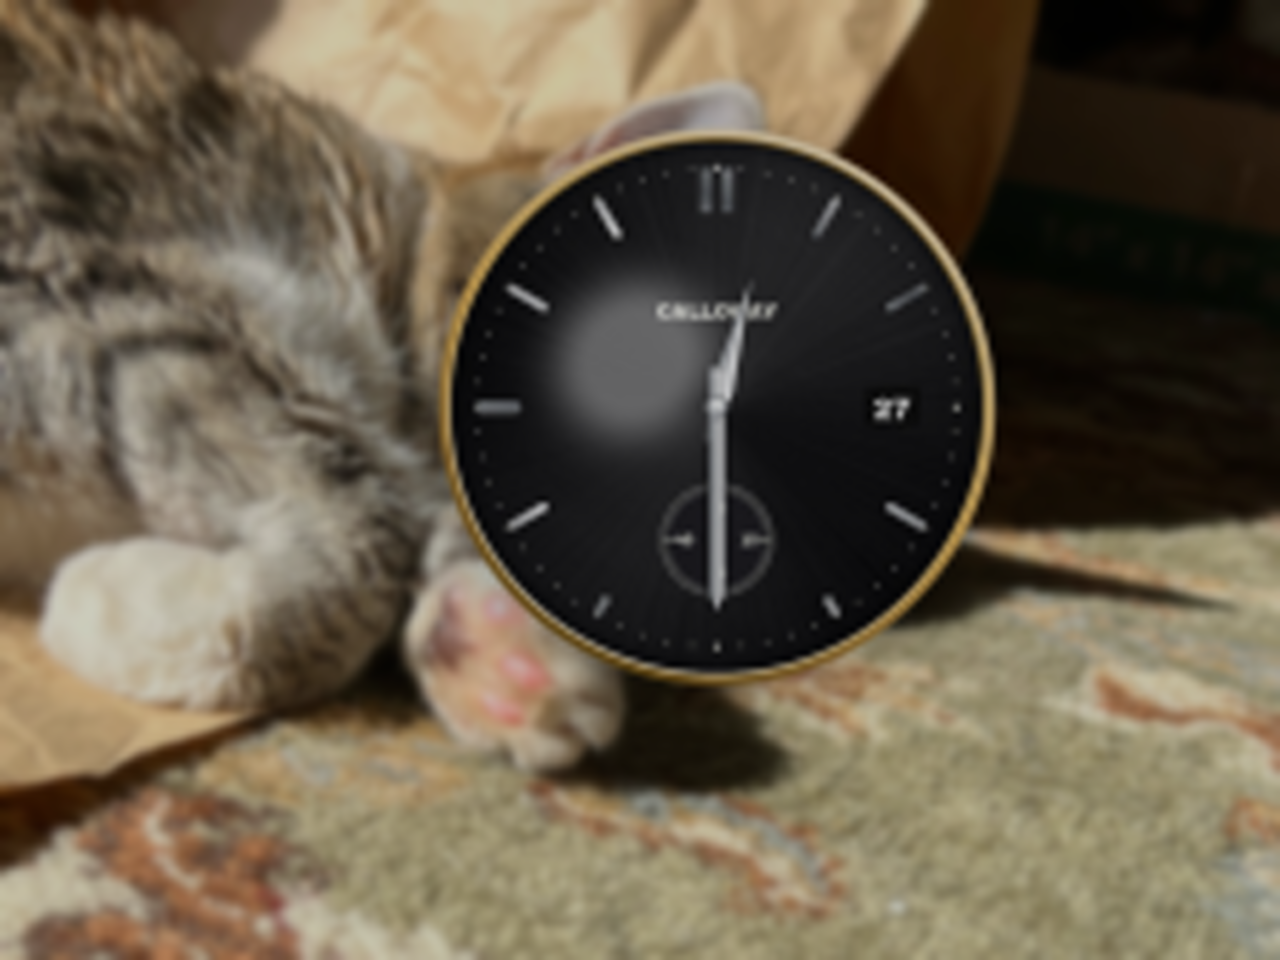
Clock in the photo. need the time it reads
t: 12:30
